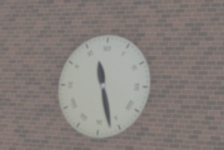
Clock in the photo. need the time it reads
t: 11:27
